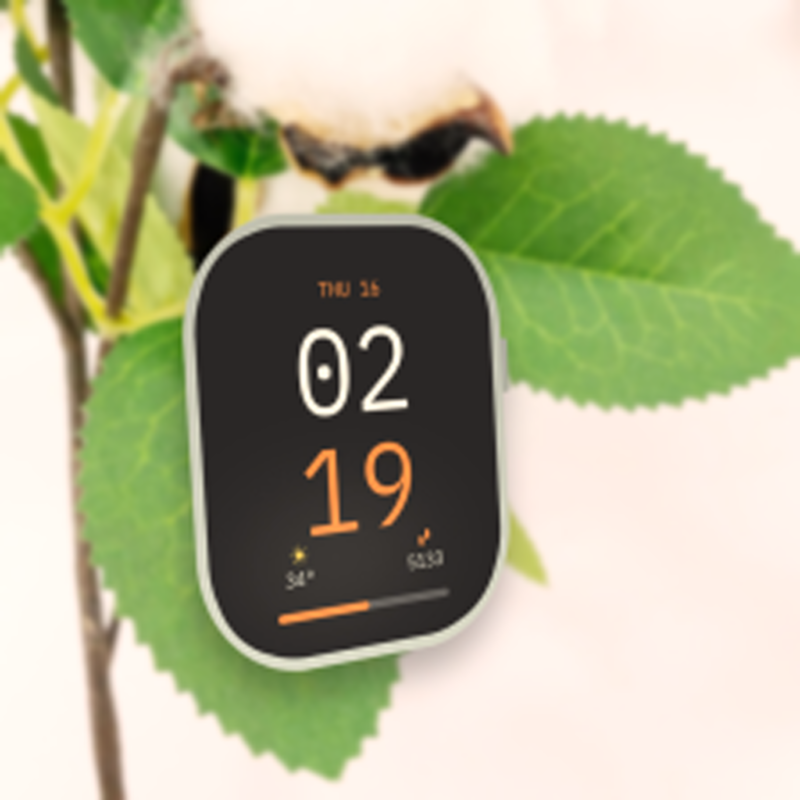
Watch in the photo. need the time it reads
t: 2:19
